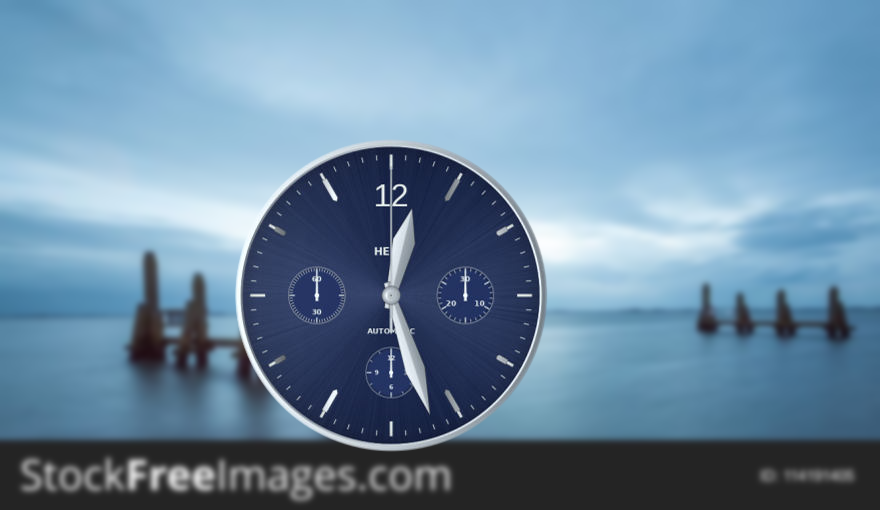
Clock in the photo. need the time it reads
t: 12:27
